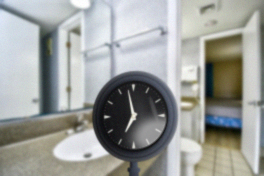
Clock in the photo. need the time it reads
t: 6:58
